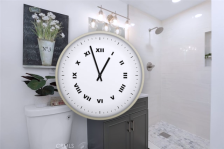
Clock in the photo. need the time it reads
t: 12:57
